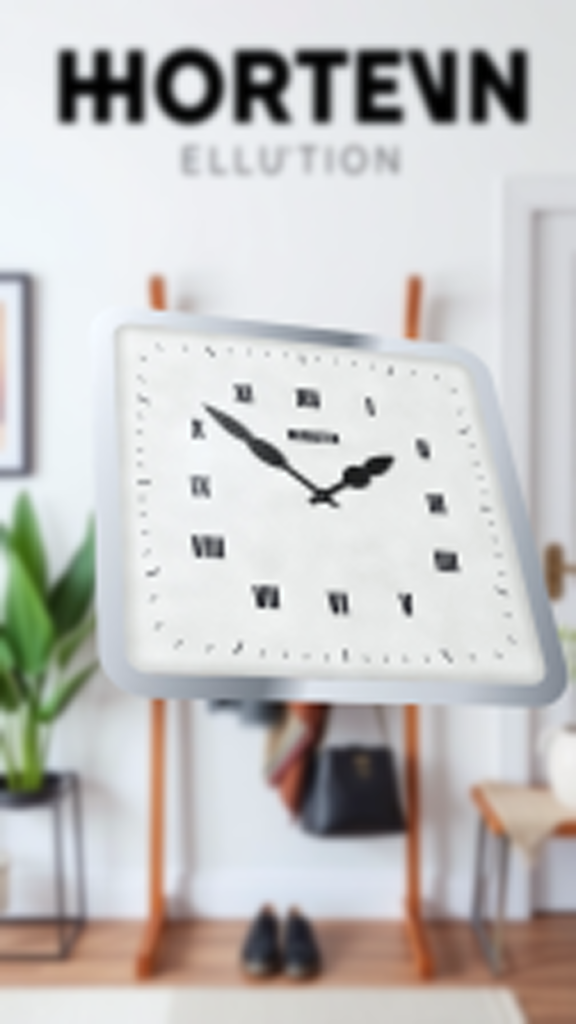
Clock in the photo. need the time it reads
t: 1:52
